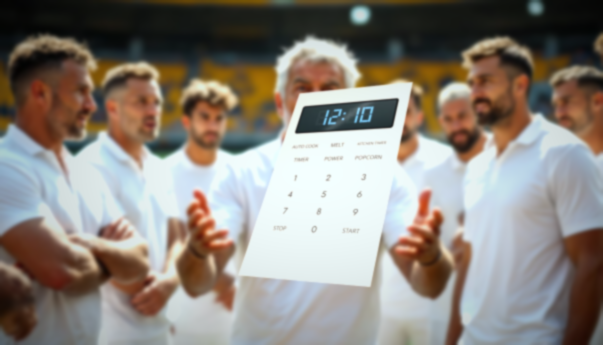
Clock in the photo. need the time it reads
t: 12:10
